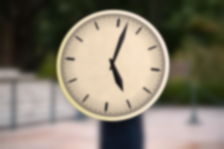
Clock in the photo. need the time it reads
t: 5:02
